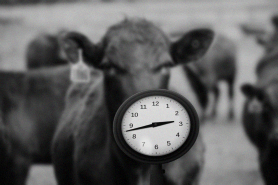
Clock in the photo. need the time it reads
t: 2:43
